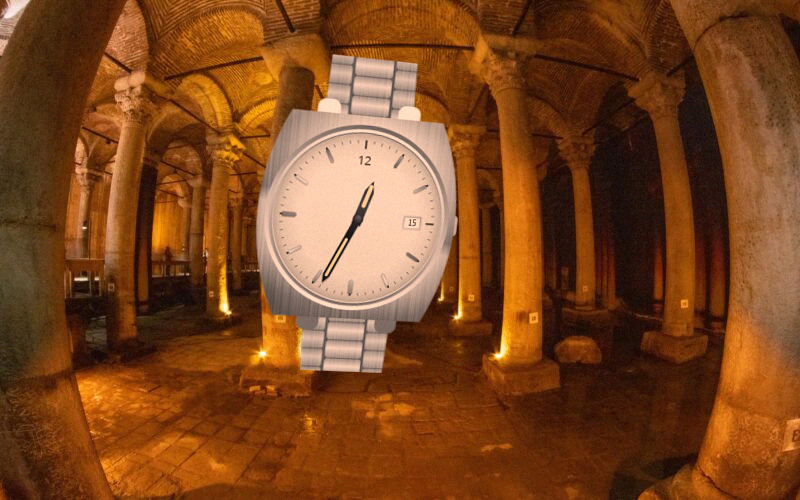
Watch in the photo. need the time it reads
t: 12:34
